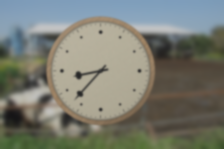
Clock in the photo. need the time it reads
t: 8:37
